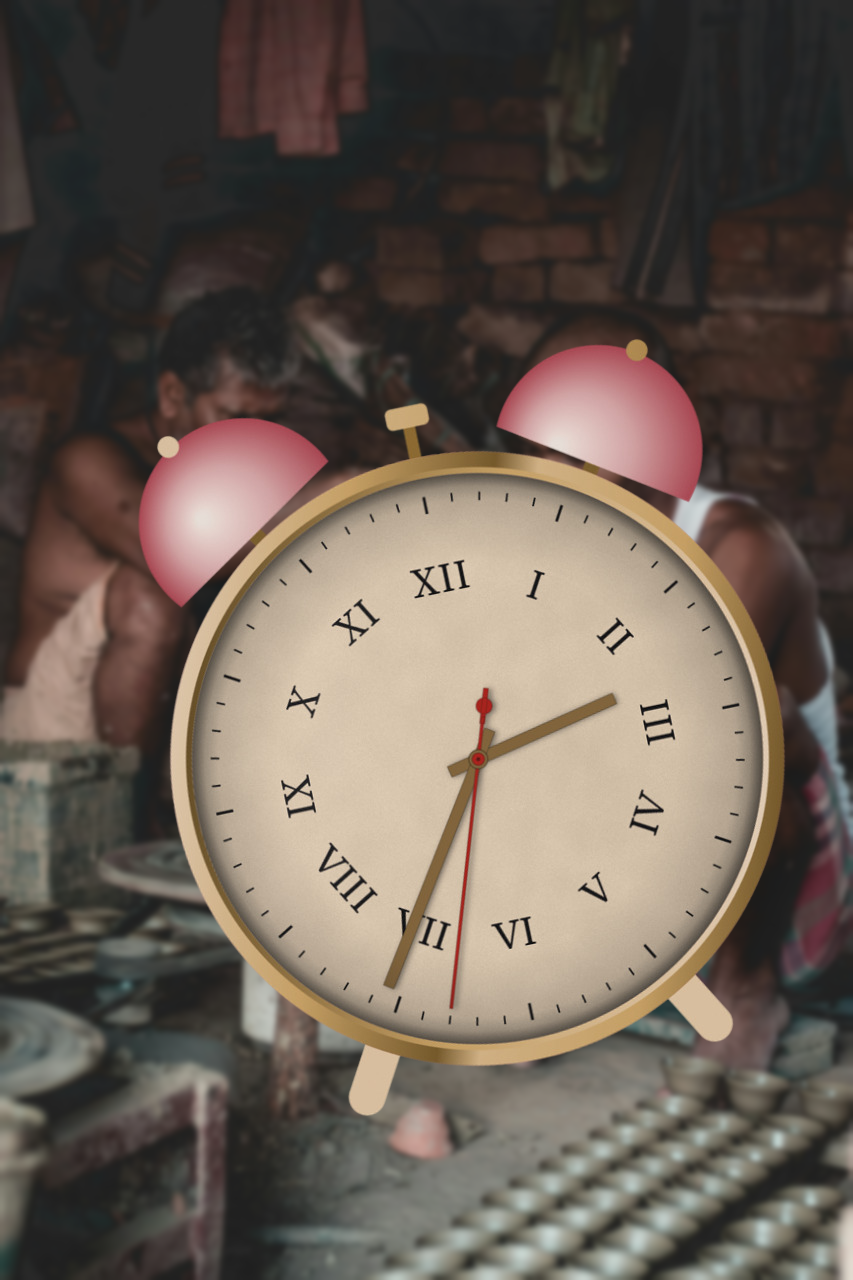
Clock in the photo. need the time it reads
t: 2:35:33
